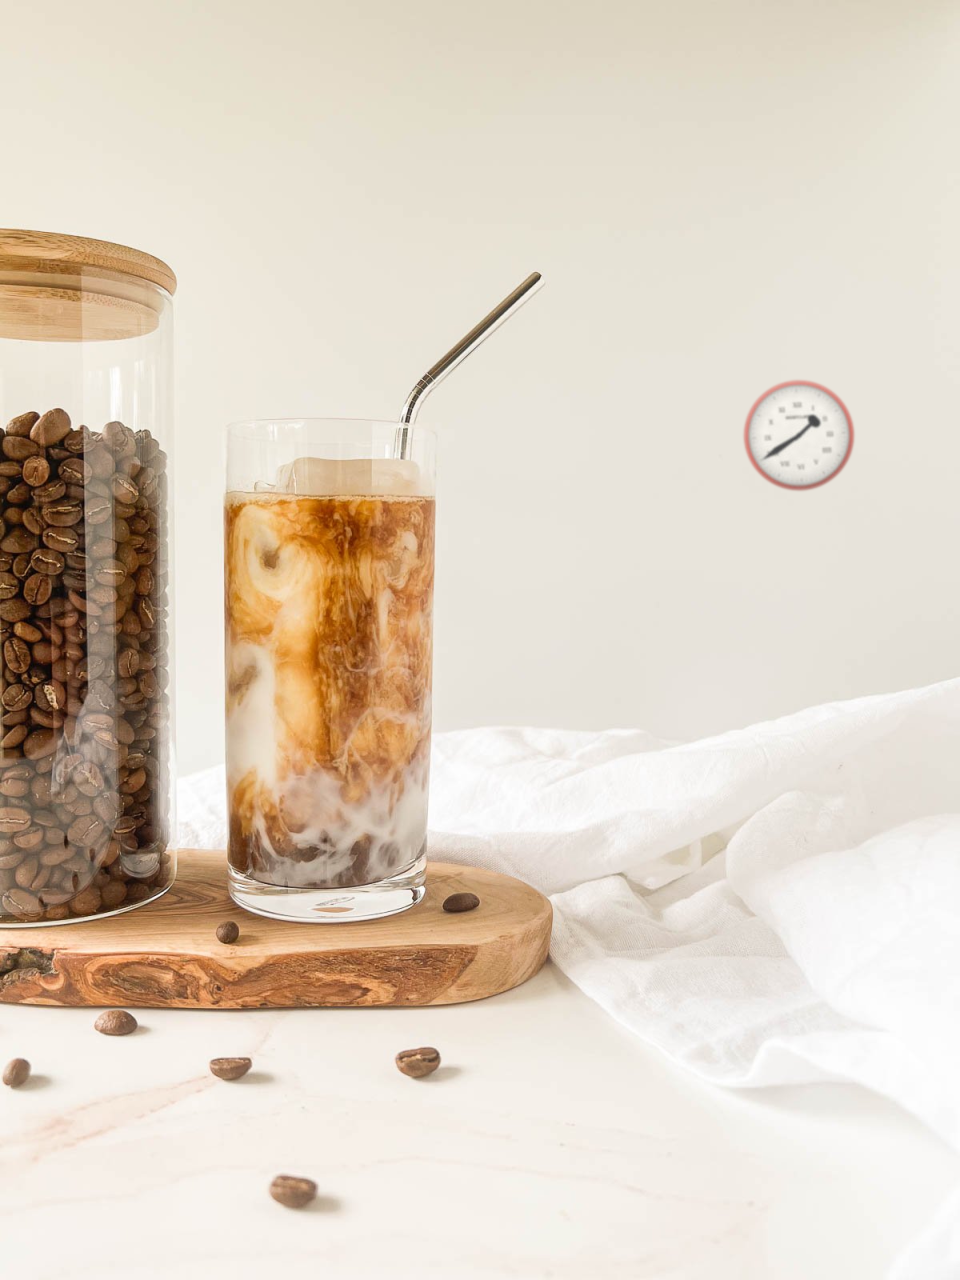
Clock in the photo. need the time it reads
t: 1:40
